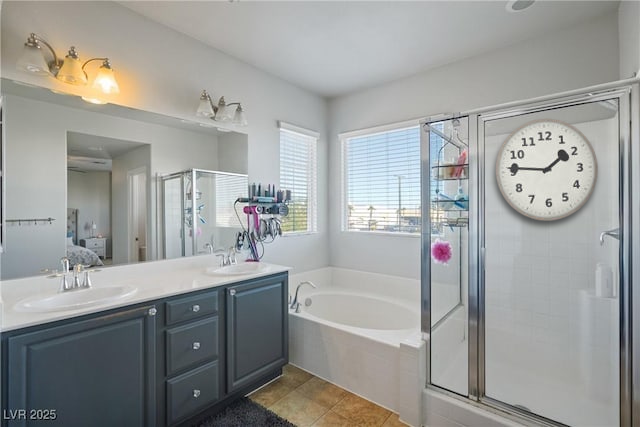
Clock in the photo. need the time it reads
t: 1:46
